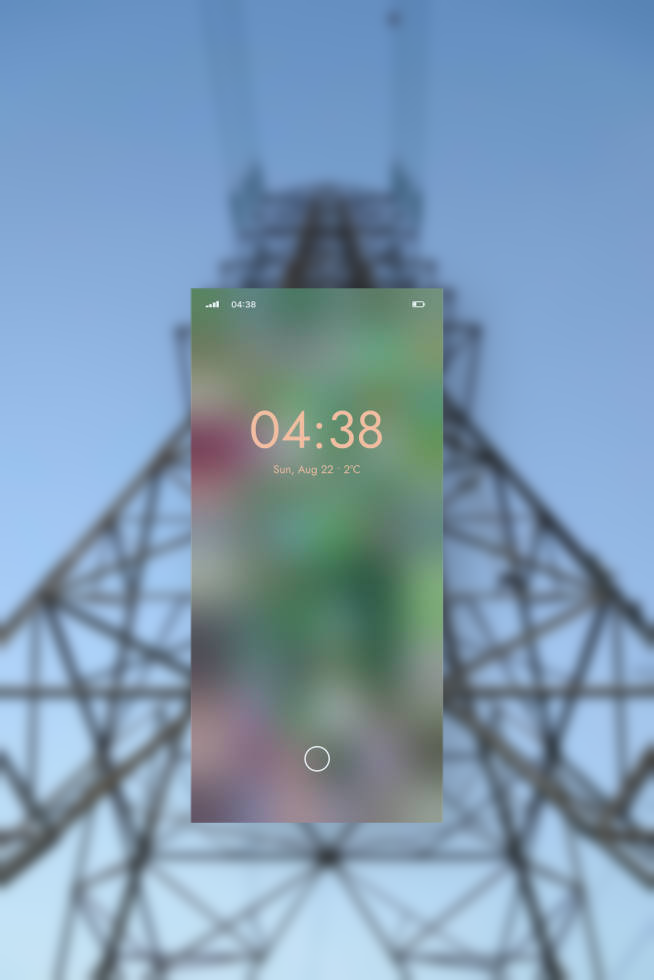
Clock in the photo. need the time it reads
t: 4:38
